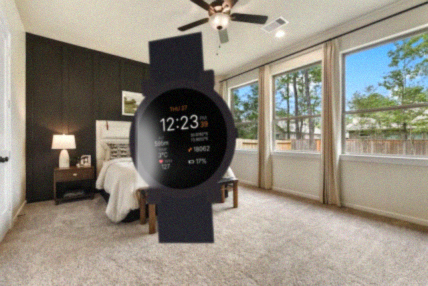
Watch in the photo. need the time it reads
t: 12:23
